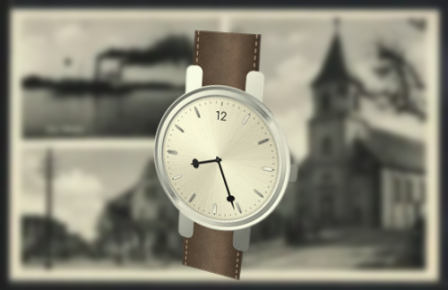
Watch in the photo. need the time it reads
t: 8:26
